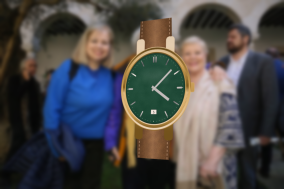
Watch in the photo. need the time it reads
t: 4:08
